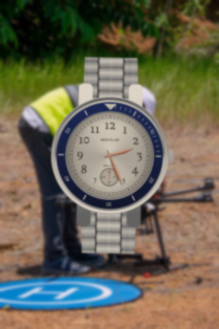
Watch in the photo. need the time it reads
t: 2:26
